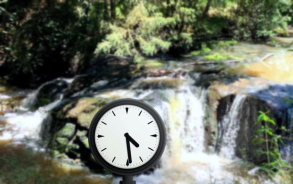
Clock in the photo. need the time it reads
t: 4:29
